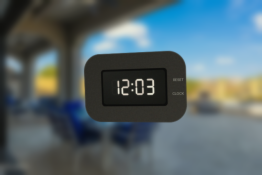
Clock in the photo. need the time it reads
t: 12:03
